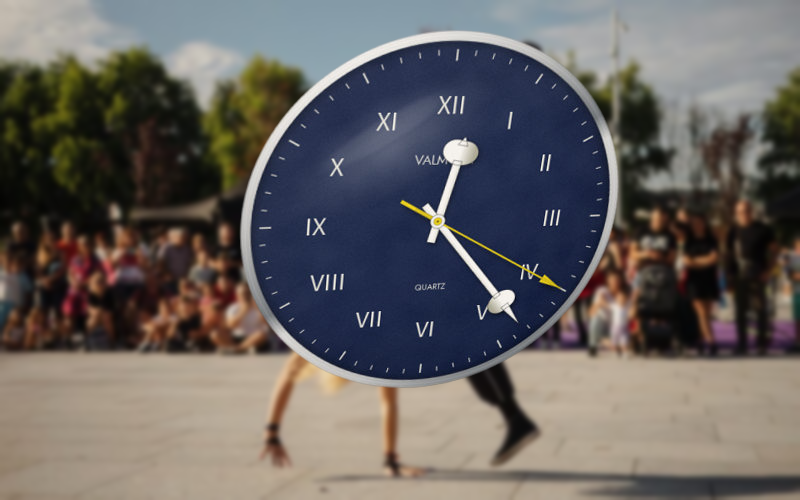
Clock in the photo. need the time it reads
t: 12:23:20
